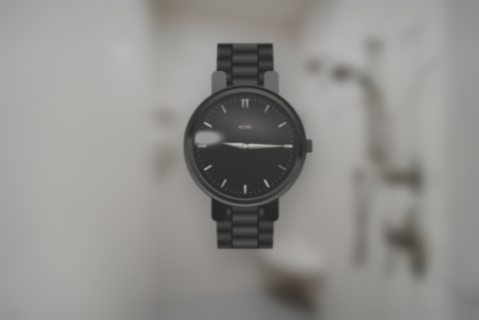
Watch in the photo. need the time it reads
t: 9:15
